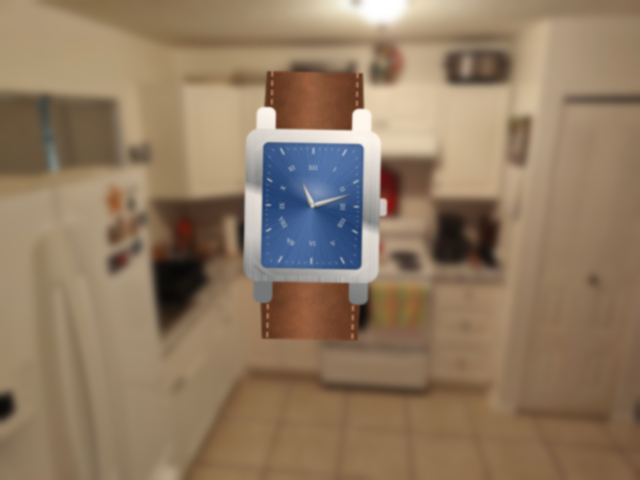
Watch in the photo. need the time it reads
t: 11:12
